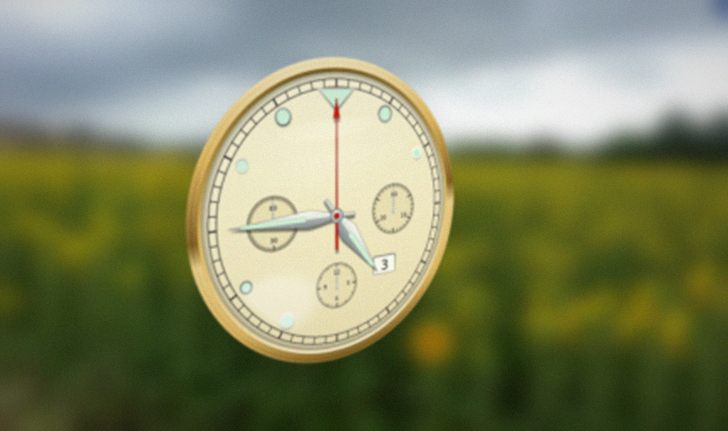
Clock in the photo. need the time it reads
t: 4:45
